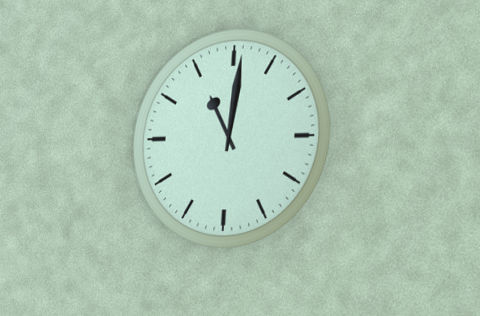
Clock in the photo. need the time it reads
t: 11:01
